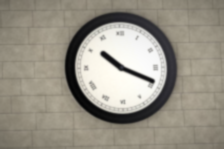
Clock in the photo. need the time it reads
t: 10:19
